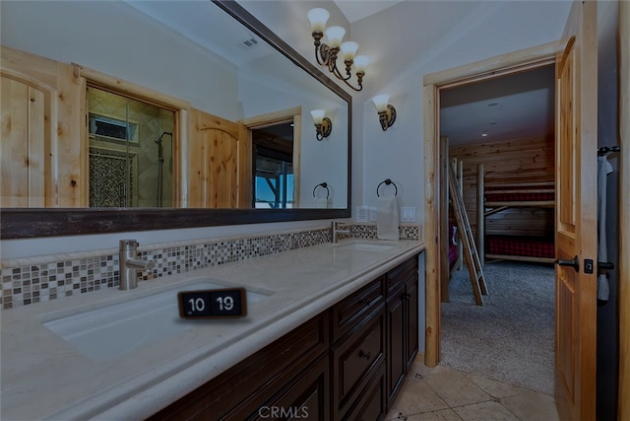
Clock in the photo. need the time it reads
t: 10:19
